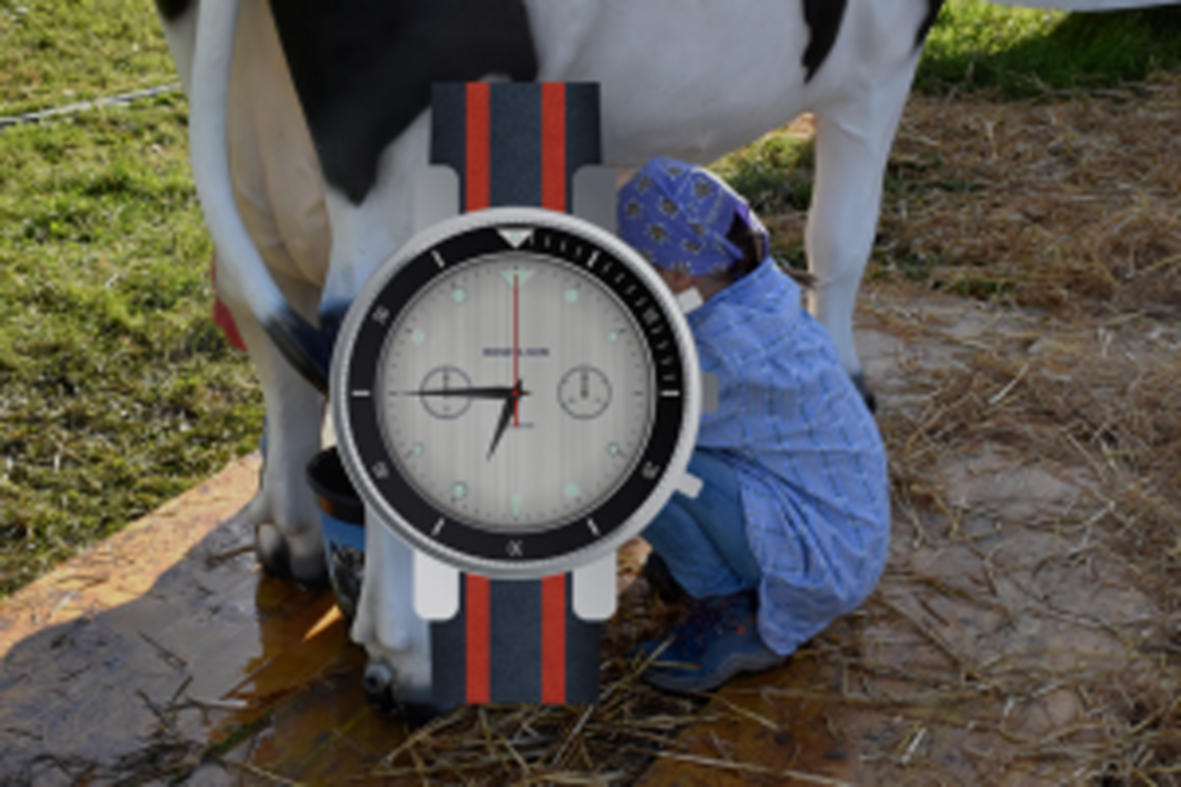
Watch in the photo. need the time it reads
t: 6:45
